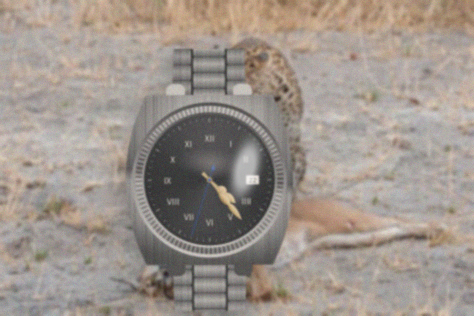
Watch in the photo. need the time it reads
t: 4:23:33
